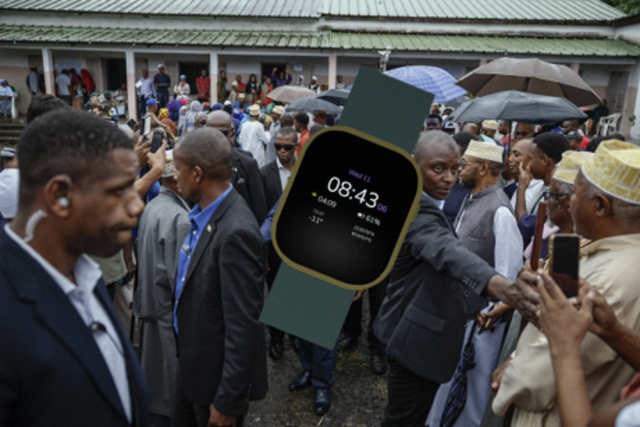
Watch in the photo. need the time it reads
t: 8:43
